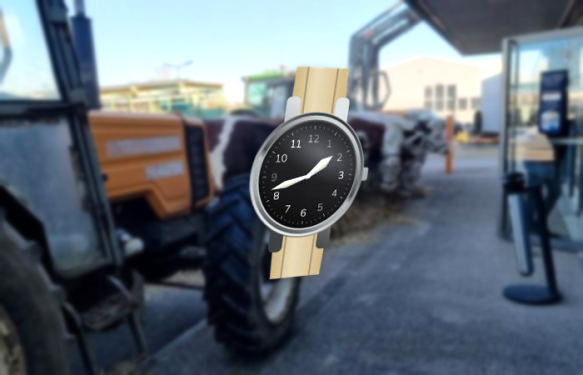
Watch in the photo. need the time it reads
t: 1:42
